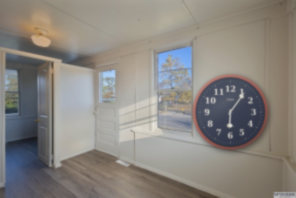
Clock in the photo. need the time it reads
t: 6:06
